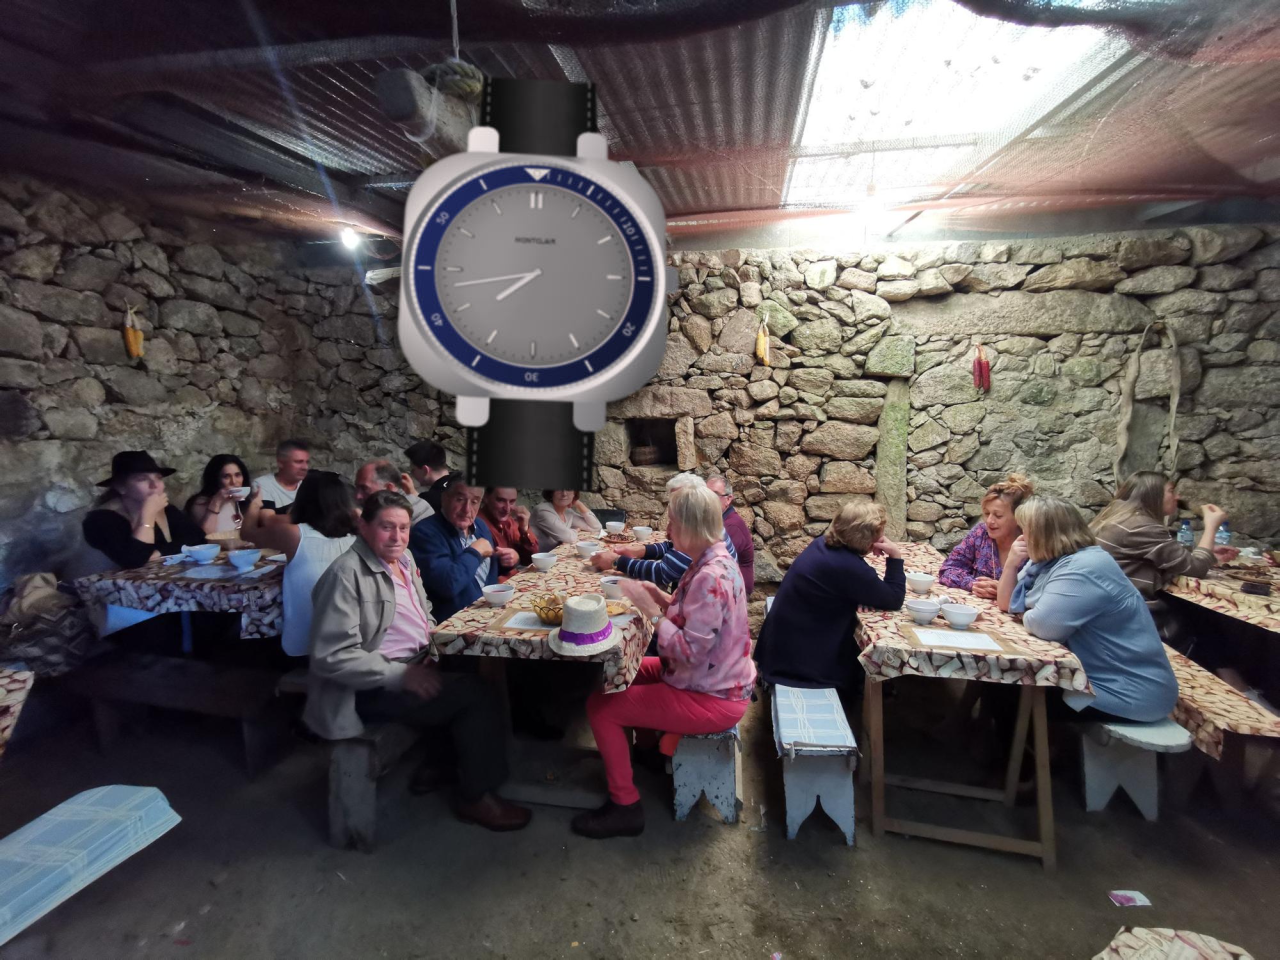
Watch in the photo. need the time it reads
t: 7:43
